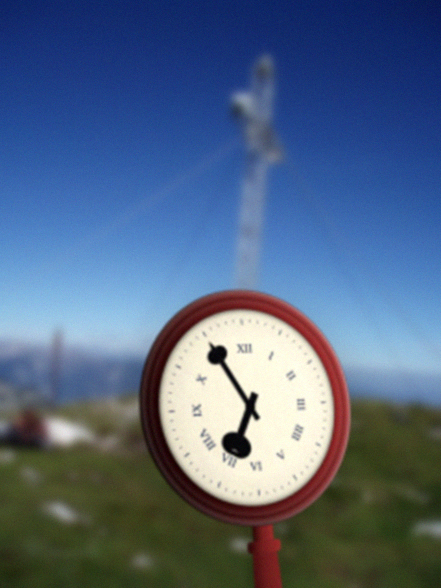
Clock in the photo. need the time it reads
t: 6:55
